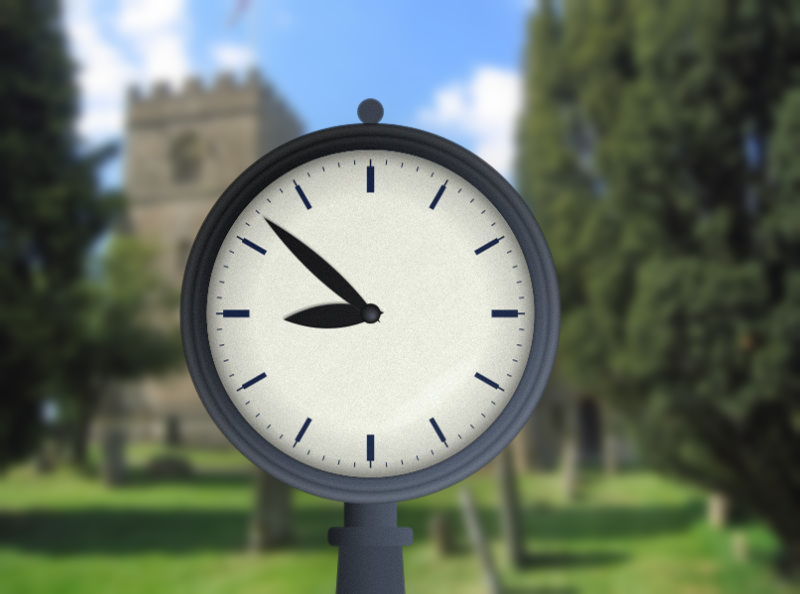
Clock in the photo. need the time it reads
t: 8:52
